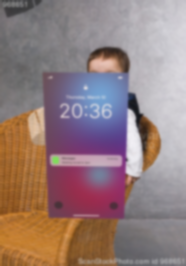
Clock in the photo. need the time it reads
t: 20:36
